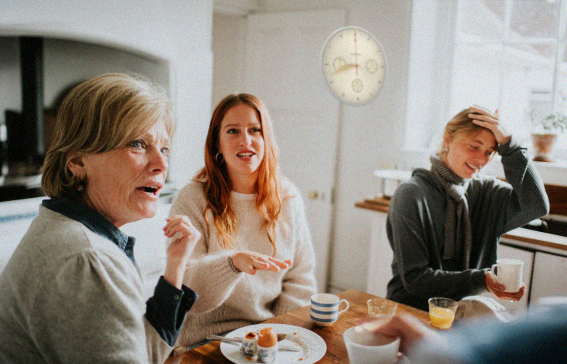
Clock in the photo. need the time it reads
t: 8:42
